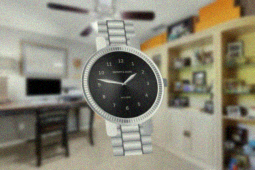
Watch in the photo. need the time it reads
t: 1:47
